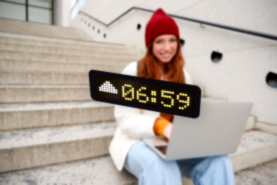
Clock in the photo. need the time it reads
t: 6:59
